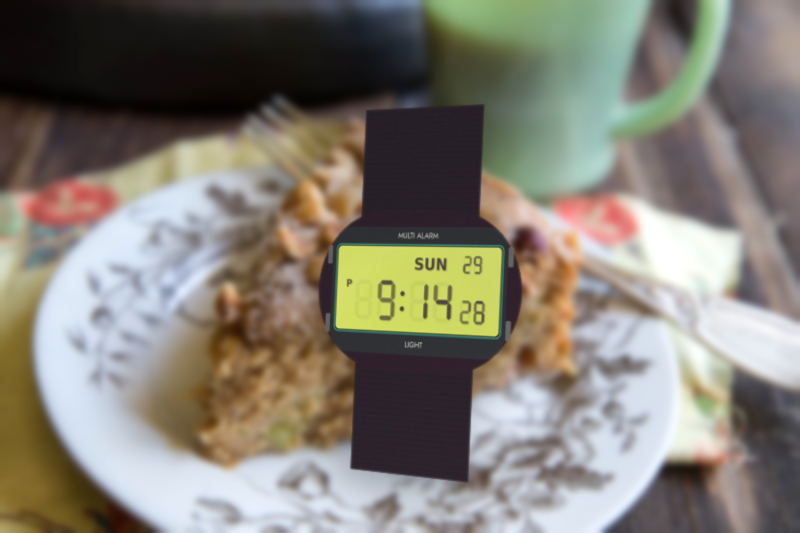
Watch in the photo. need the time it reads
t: 9:14:28
